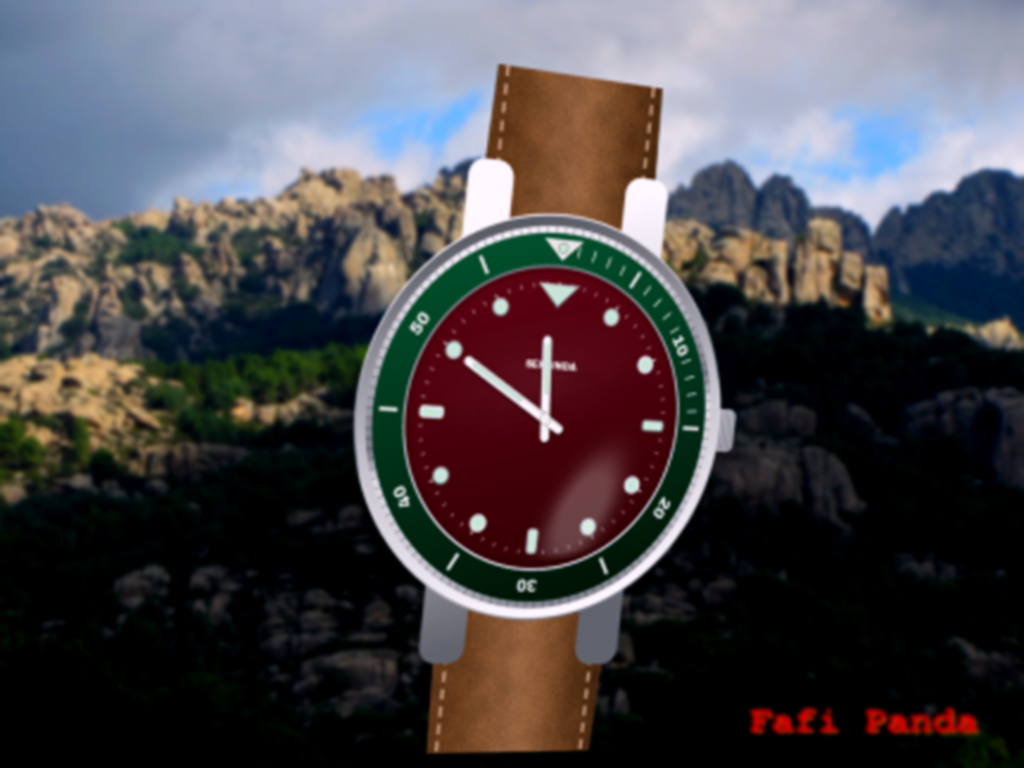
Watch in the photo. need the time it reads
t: 11:50
